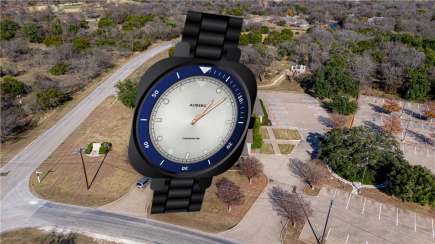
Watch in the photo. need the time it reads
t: 1:08
